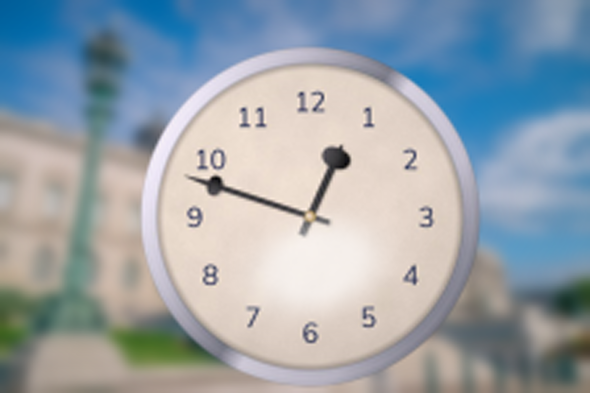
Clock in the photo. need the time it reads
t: 12:48
